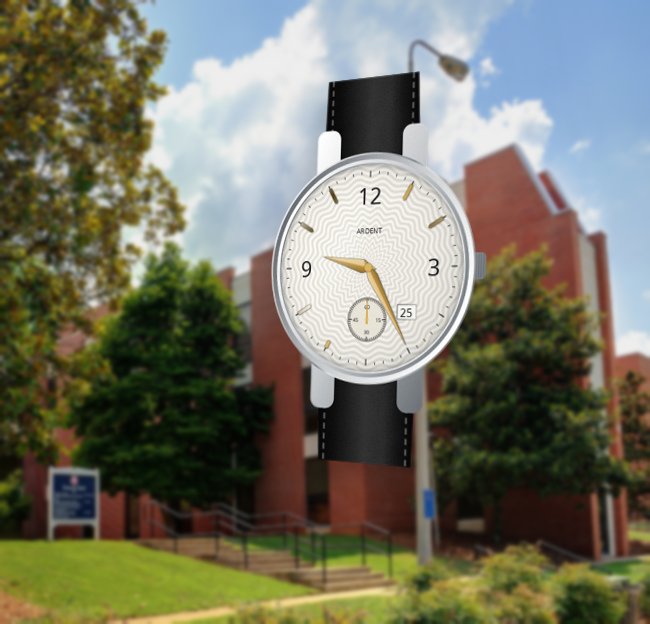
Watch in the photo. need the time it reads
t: 9:25
